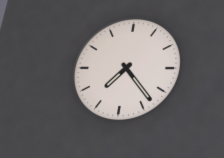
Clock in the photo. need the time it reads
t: 7:23
